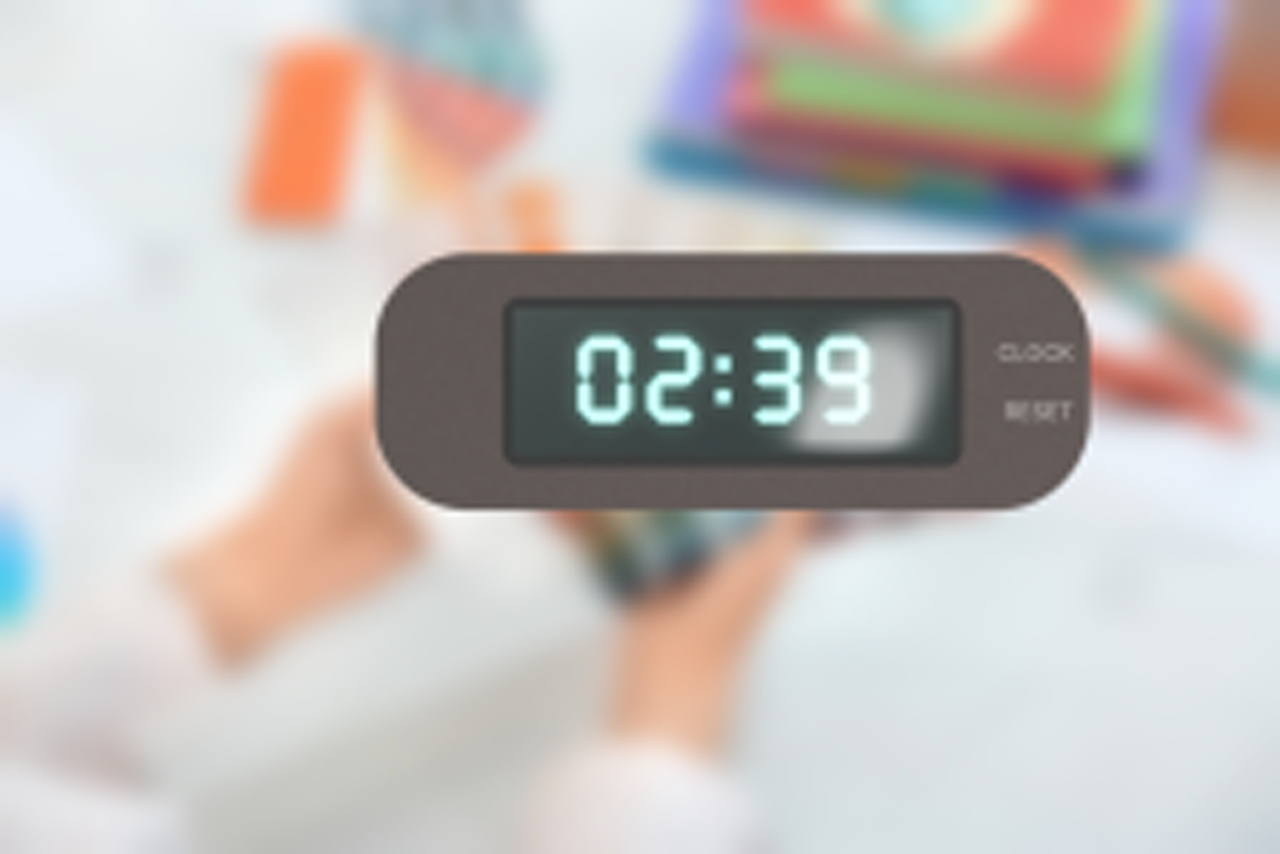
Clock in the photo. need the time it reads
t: 2:39
